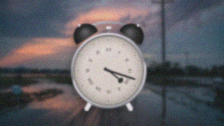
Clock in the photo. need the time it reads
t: 4:18
